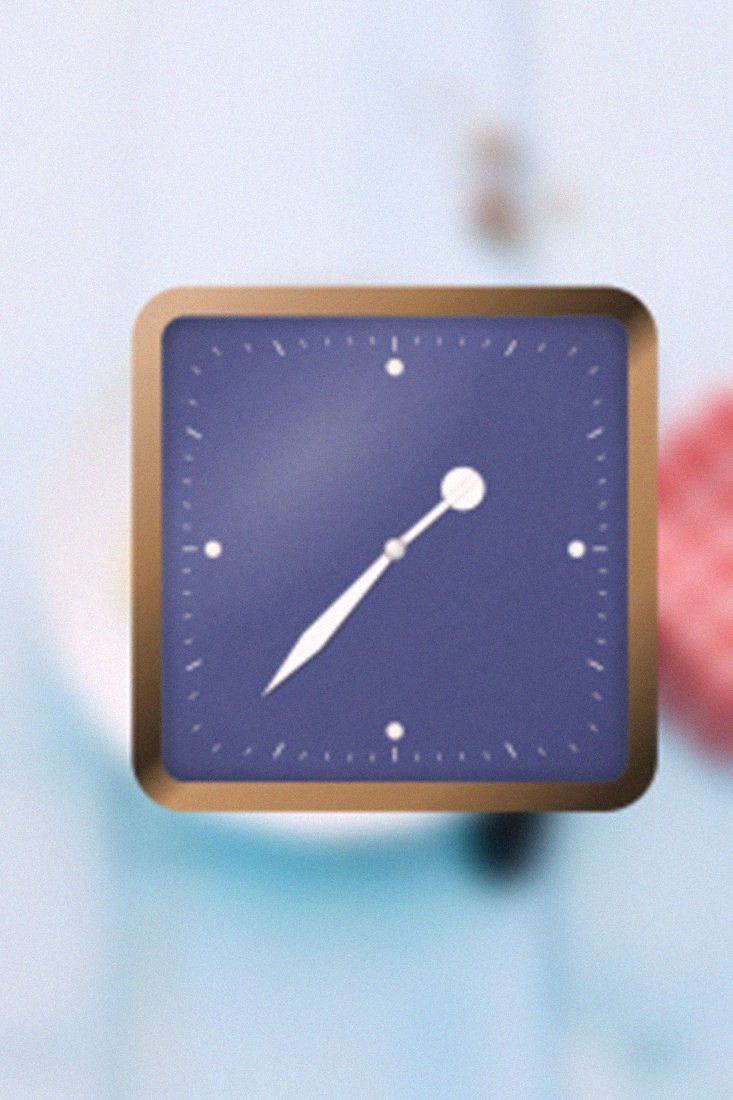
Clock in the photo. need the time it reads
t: 1:37
